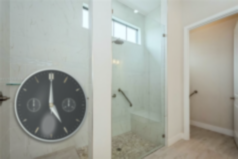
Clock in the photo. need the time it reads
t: 5:00
